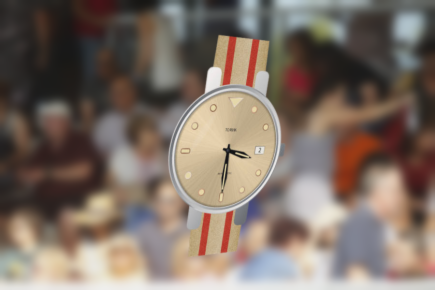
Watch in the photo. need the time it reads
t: 3:30
